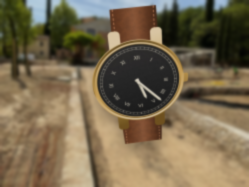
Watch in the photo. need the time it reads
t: 5:23
